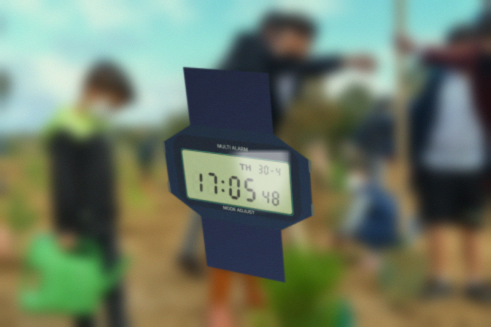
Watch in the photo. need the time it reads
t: 17:05:48
